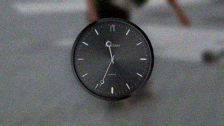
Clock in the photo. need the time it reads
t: 11:34
